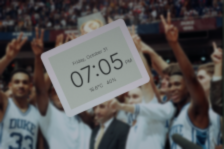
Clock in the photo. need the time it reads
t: 7:05
